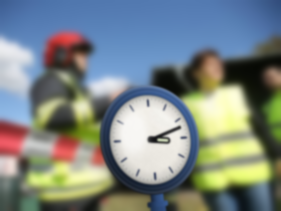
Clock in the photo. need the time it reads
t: 3:12
